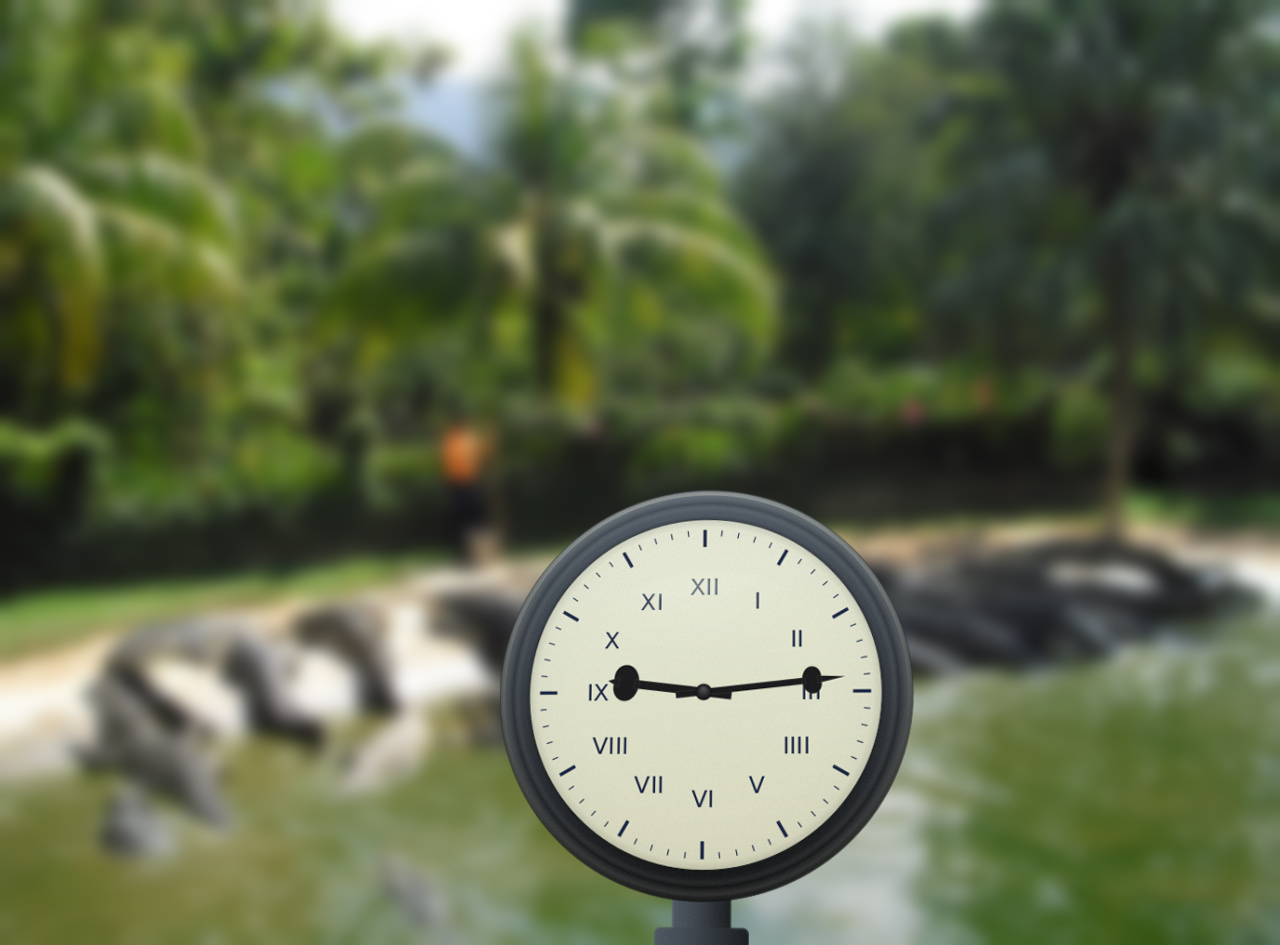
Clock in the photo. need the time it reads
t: 9:14
